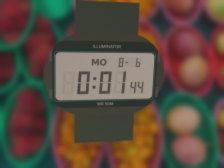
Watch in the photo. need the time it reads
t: 0:01:44
